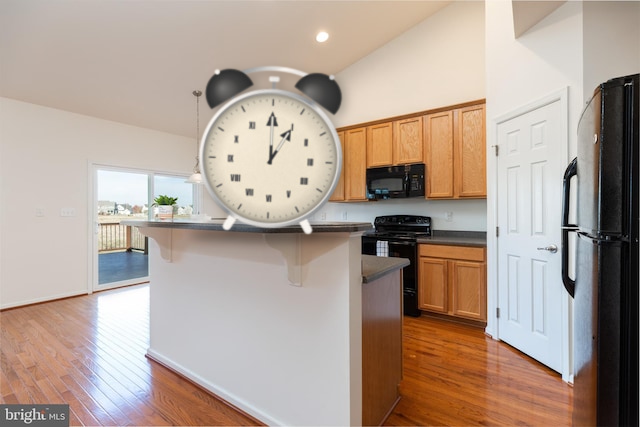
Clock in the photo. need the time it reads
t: 1:00
